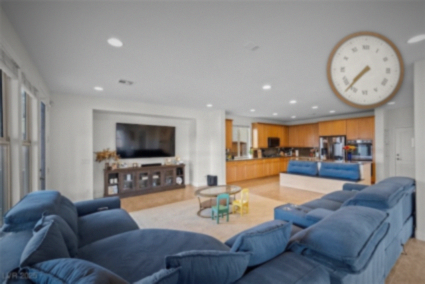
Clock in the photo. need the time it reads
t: 7:37
